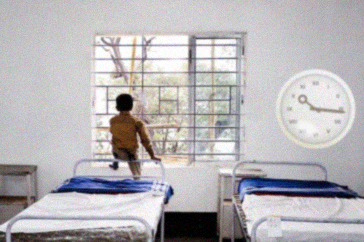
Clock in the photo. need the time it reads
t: 10:16
